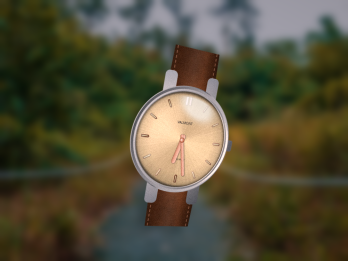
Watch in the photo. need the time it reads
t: 6:28
